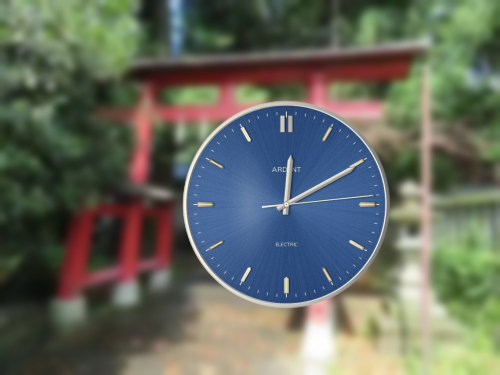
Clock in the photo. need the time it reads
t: 12:10:14
